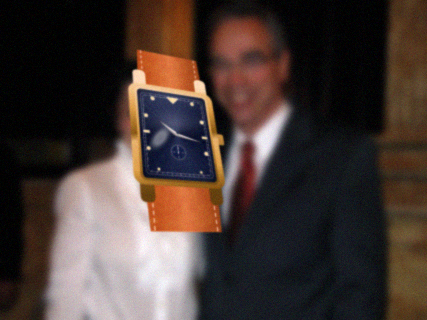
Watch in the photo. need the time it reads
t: 10:17
